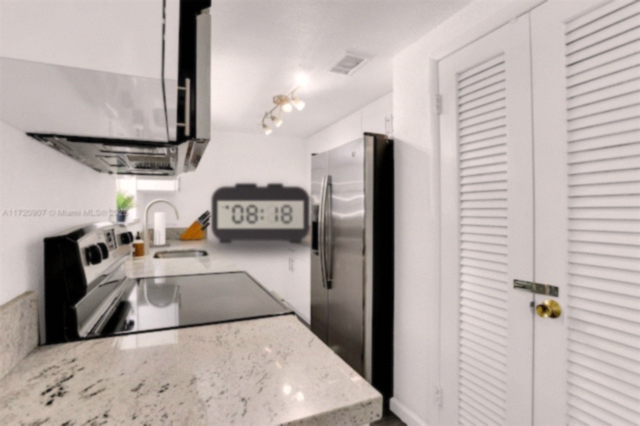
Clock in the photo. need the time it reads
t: 8:18
